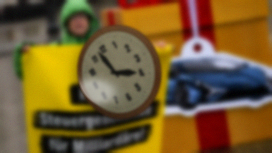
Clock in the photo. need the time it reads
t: 3:58
